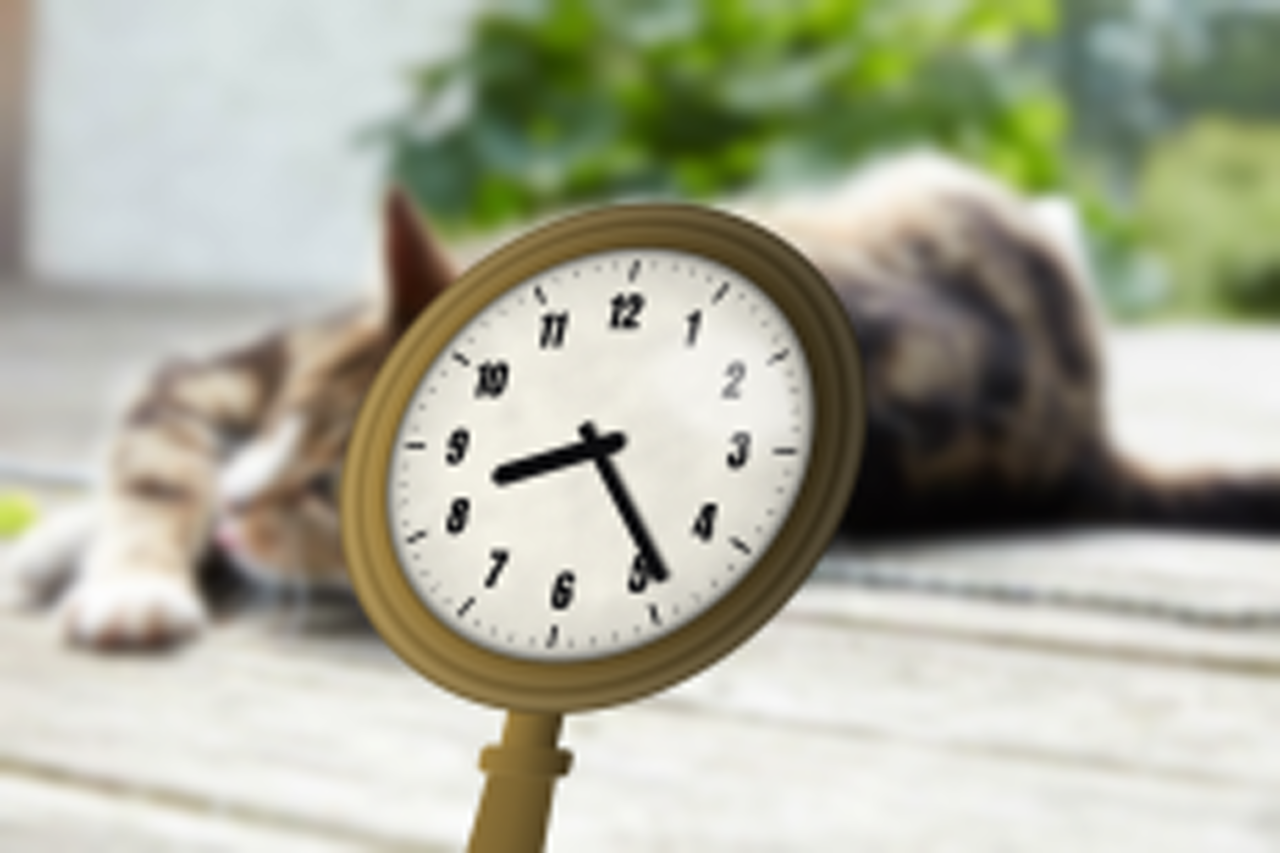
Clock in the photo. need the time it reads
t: 8:24
